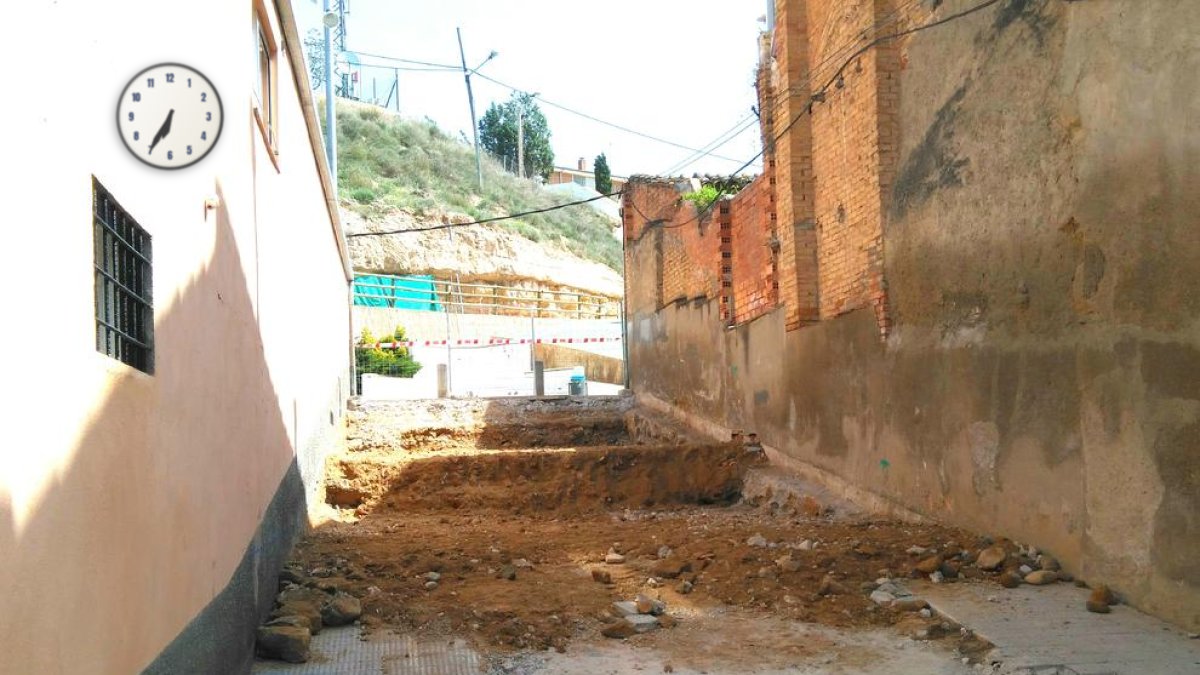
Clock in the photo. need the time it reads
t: 6:35
